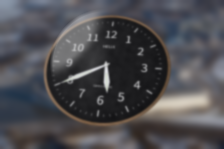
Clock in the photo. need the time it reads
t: 5:40
